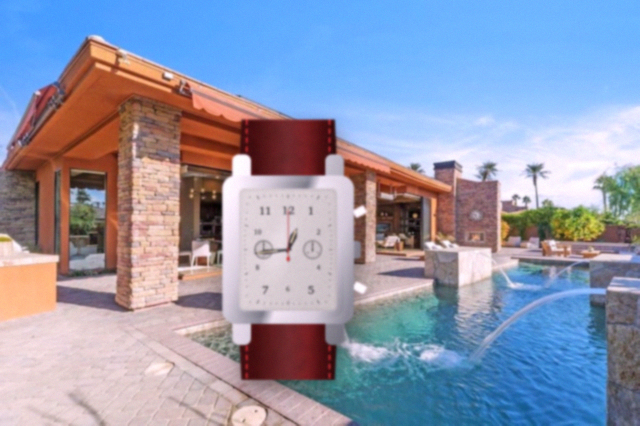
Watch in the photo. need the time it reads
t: 12:44
